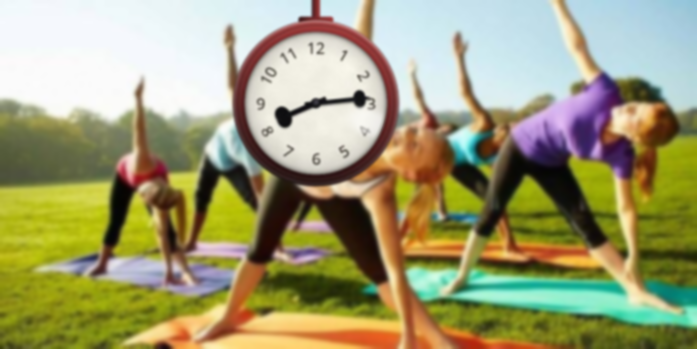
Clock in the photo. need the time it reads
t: 8:14
